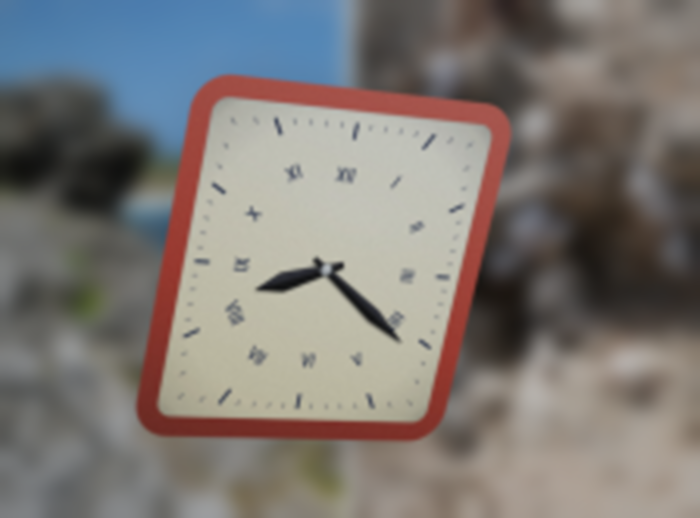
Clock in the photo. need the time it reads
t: 8:21
